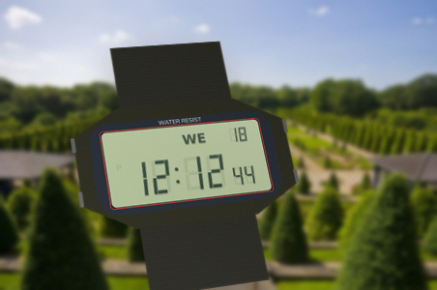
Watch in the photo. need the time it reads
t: 12:12:44
